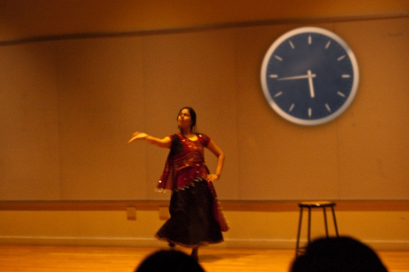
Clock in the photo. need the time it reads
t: 5:44
